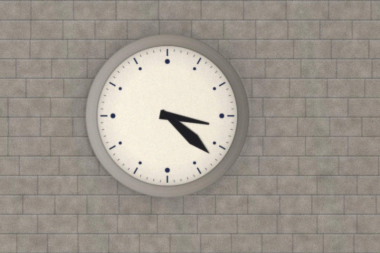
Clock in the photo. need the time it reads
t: 3:22
